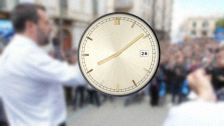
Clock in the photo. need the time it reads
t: 8:09
